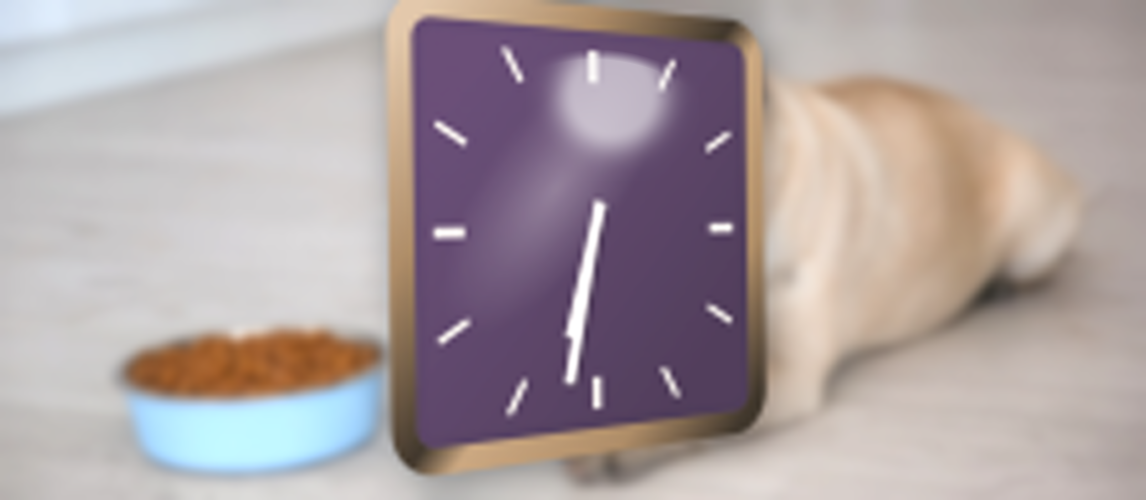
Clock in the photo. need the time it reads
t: 6:32
